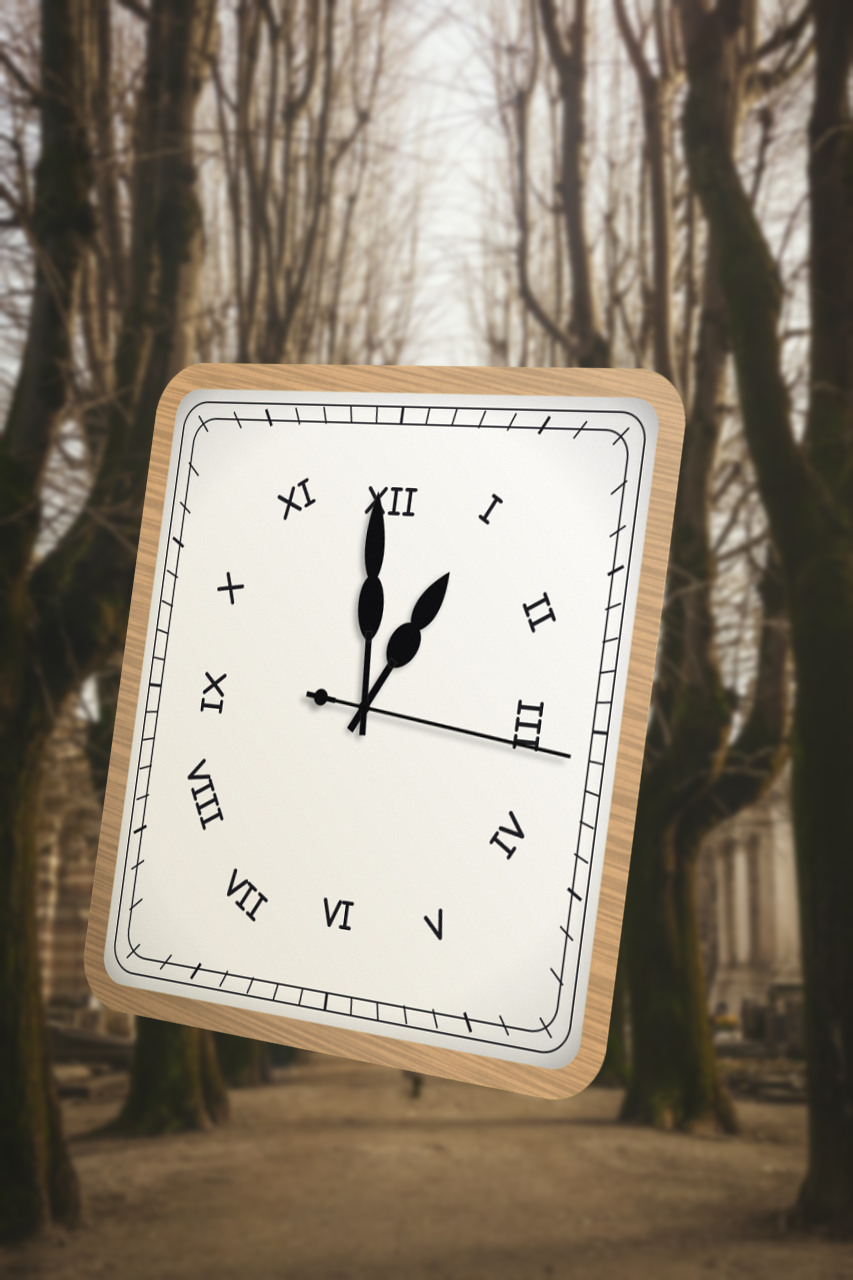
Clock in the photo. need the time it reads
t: 12:59:16
